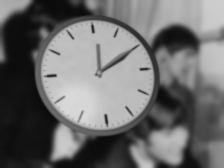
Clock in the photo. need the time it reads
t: 12:10
